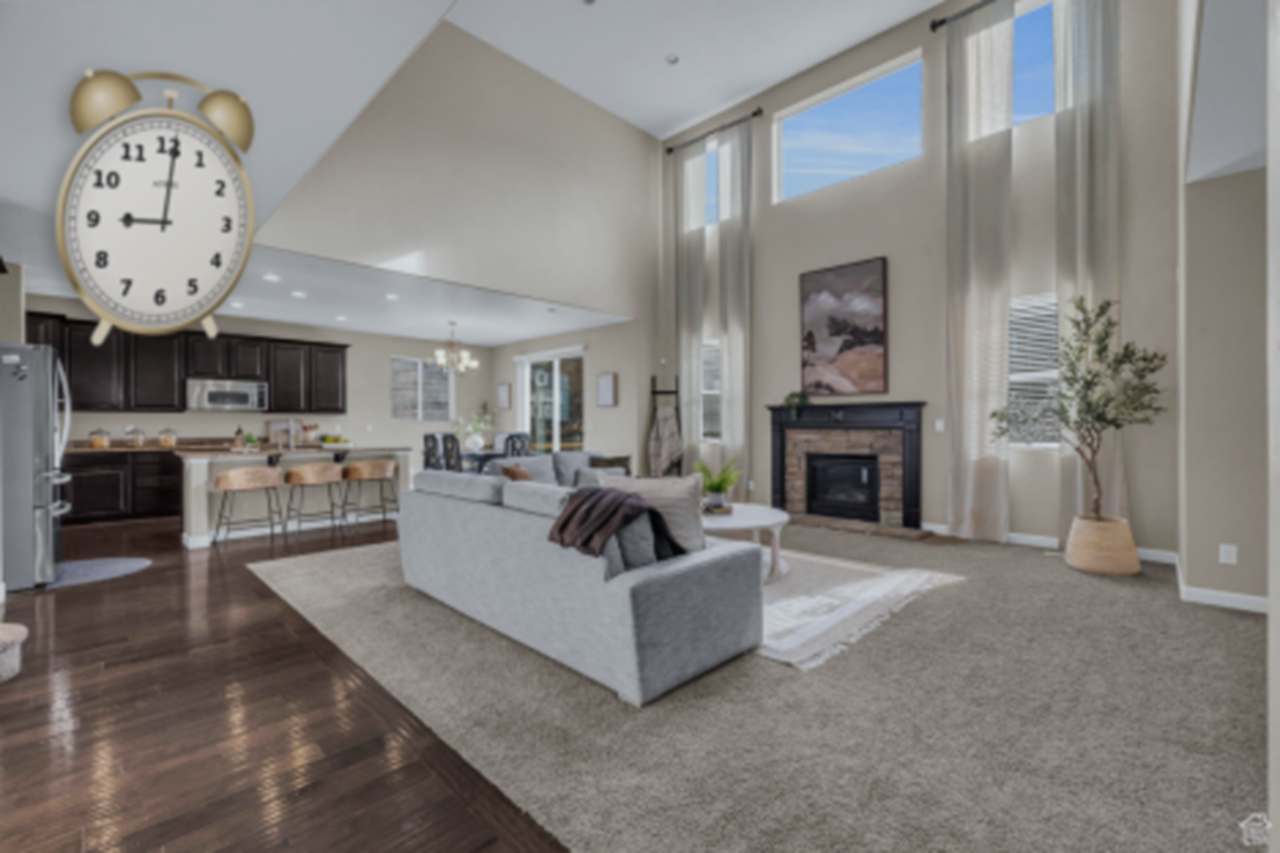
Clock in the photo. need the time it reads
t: 9:01
